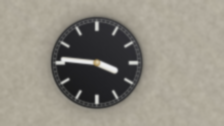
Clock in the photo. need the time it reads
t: 3:46
